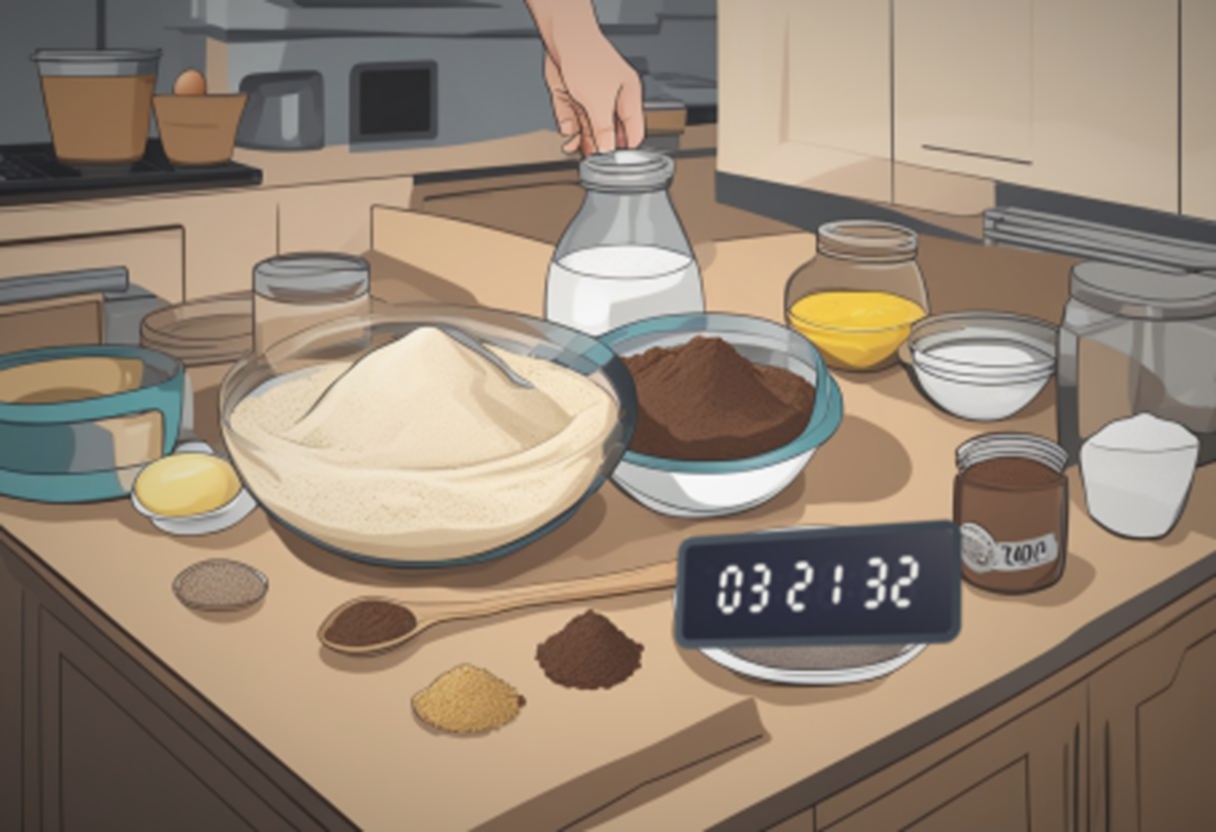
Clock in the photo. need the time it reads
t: 3:21:32
